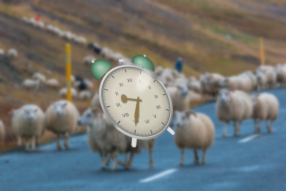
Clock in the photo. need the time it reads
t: 9:35
